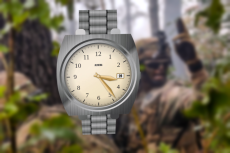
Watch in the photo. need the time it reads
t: 3:24
